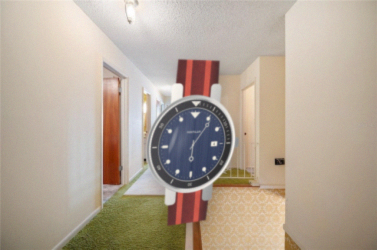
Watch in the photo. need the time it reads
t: 6:06
